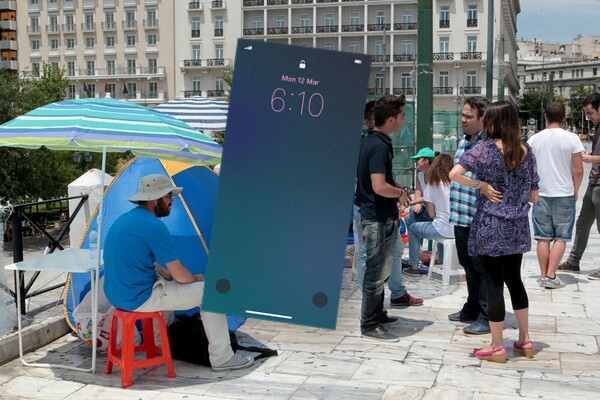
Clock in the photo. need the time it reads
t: 6:10
